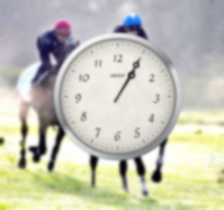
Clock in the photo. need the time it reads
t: 1:05
